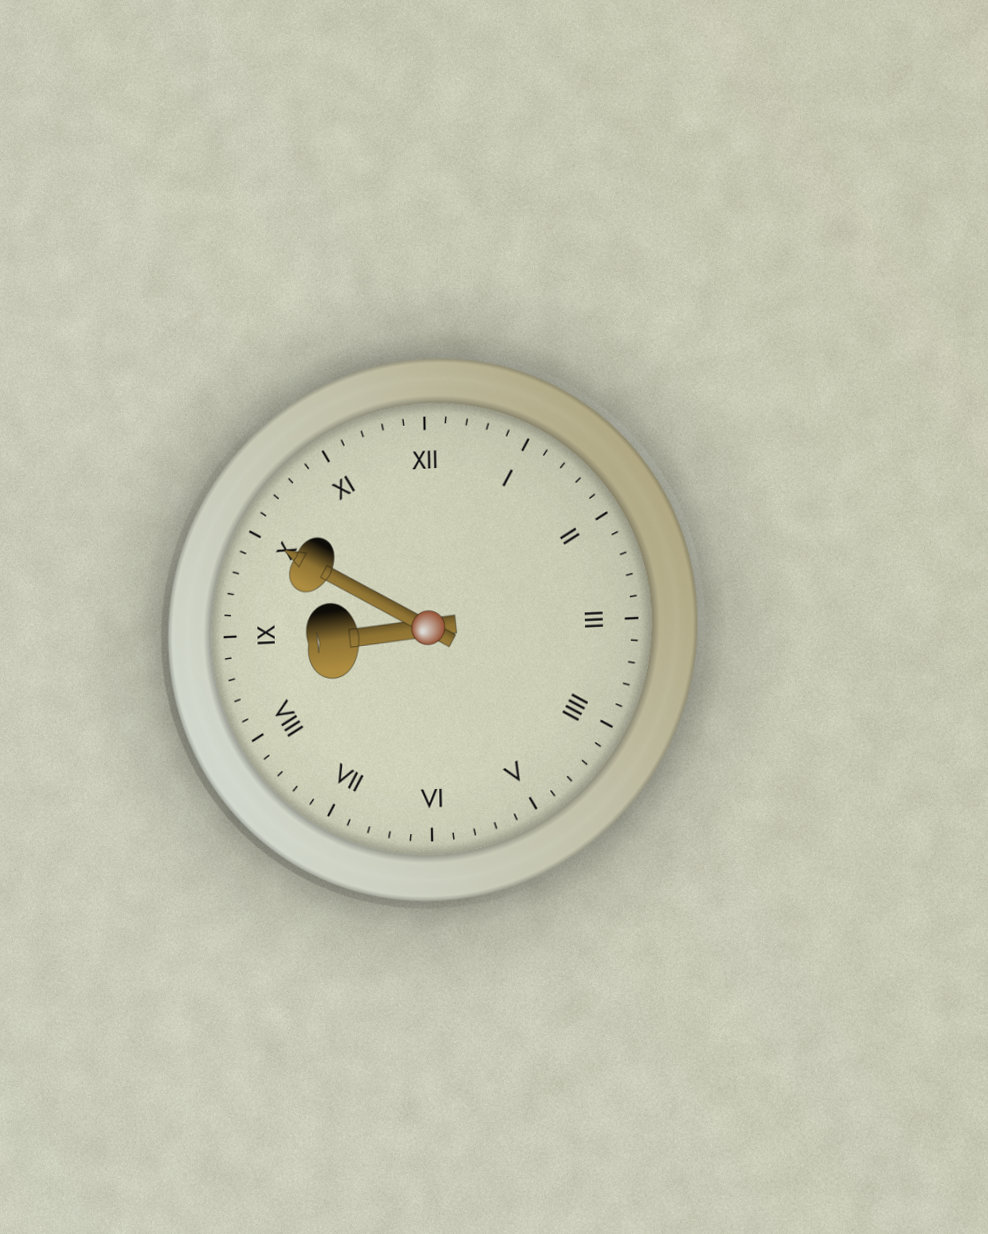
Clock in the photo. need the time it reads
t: 8:50
